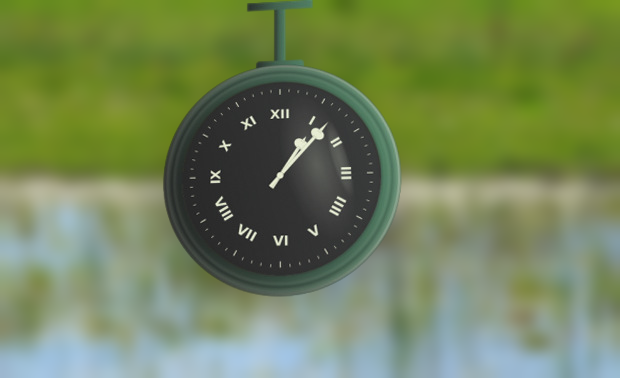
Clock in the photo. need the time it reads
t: 1:07
